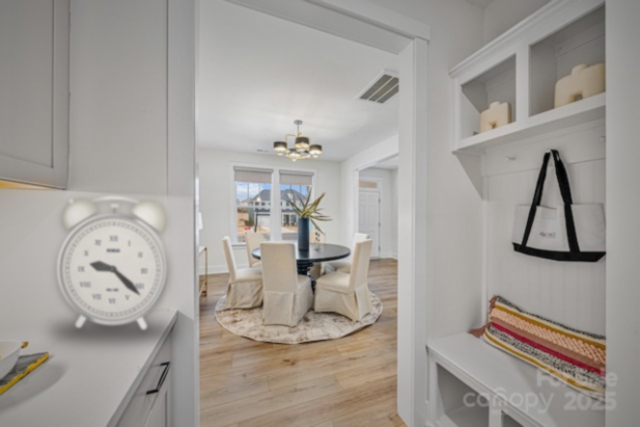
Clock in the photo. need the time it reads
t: 9:22
